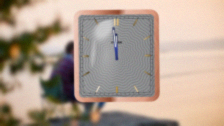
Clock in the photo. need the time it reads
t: 11:59
